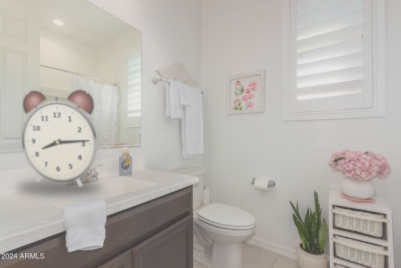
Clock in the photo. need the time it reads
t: 8:14
